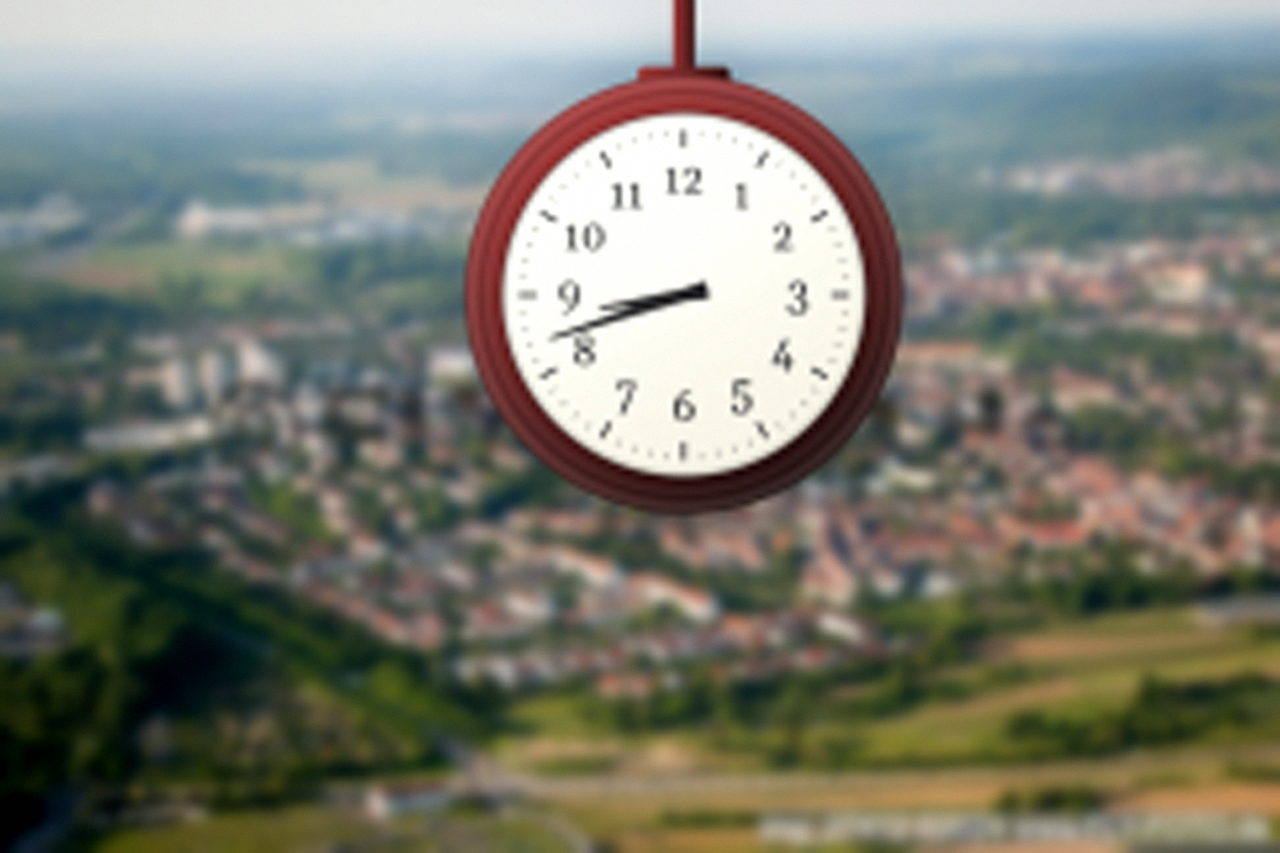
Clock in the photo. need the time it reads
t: 8:42
